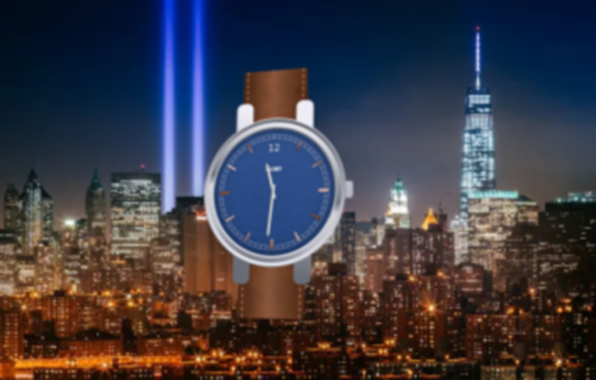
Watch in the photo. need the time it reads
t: 11:31
